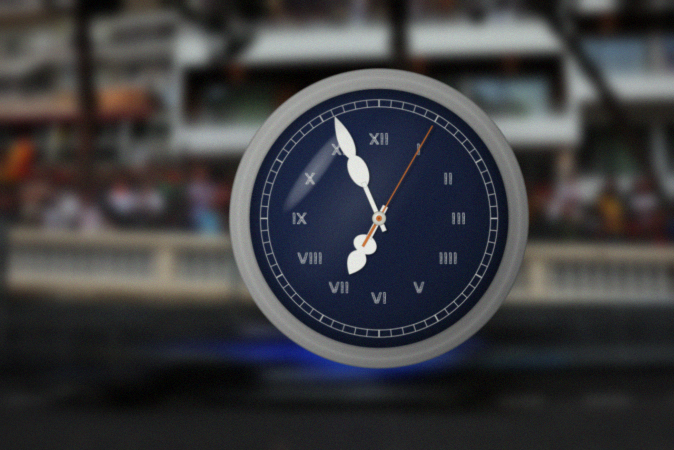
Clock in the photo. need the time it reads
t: 6:56:05
